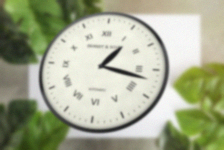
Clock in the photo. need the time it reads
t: 1:17
